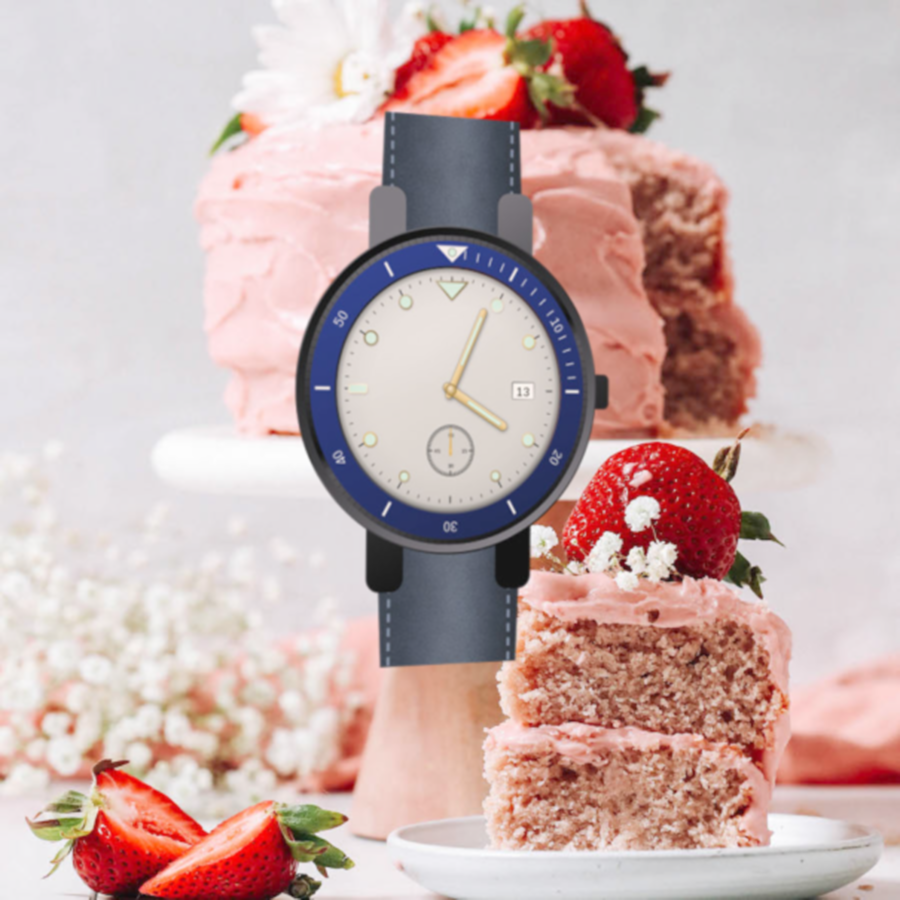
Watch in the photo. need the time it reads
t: 4:04
